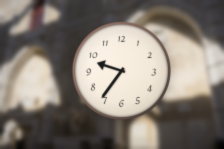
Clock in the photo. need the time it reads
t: 9:36
